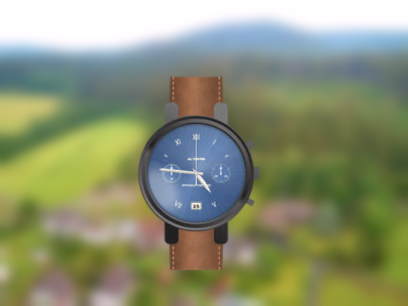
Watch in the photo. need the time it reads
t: 4:46
